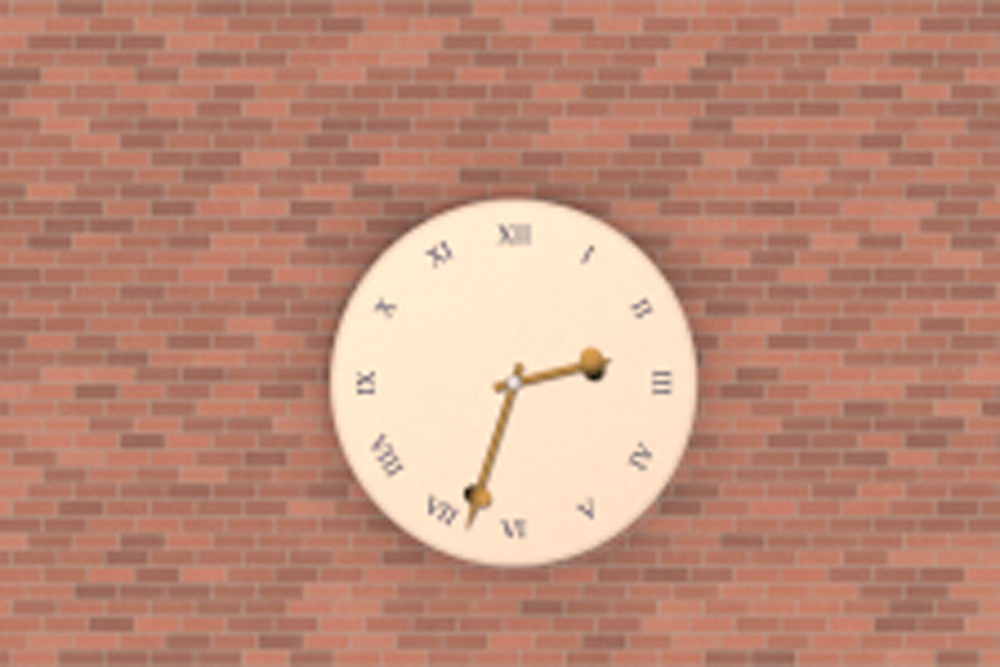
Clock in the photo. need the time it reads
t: 2:33
